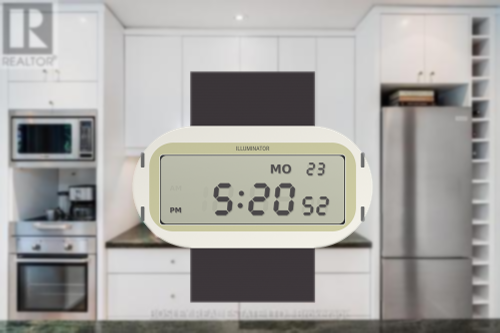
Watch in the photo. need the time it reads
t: 5:20:52
